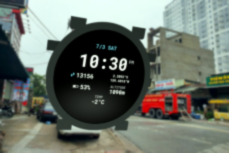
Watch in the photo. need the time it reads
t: 10:30
